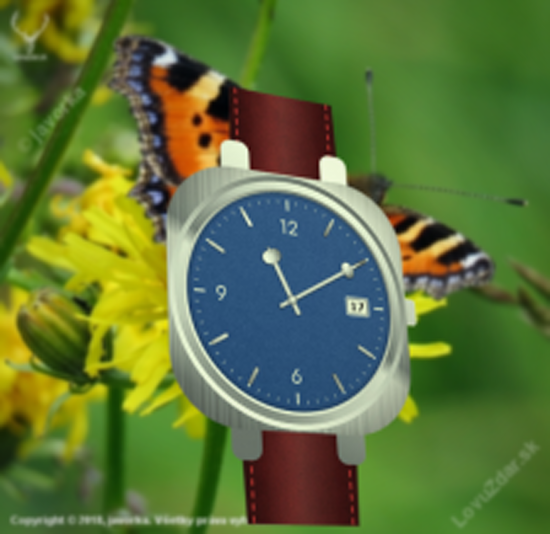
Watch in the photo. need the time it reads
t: 11:10
